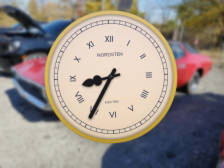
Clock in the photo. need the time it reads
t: 8:35
